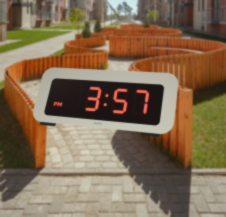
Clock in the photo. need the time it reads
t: 3:57
